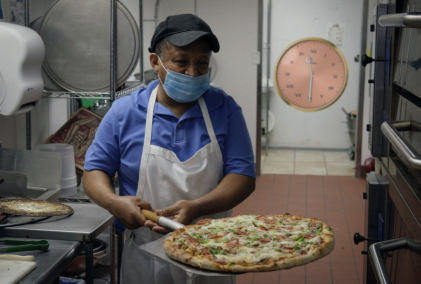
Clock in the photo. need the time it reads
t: 11:30
